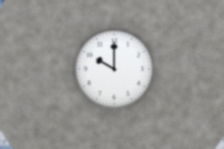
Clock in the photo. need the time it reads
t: 10:00
